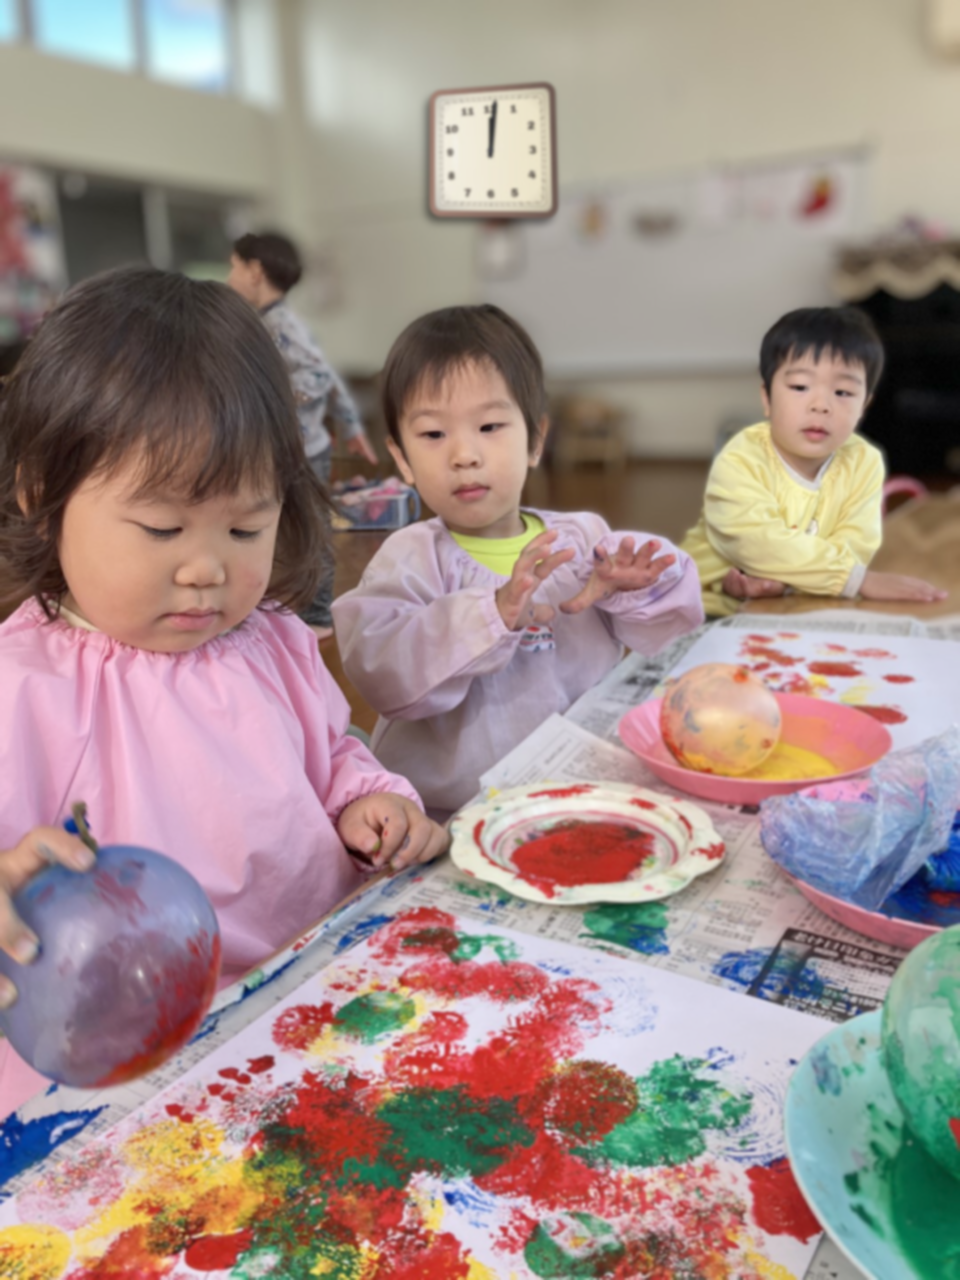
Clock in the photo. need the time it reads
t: 12:01
